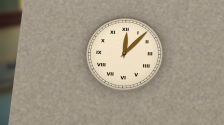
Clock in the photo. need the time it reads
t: 12:07
